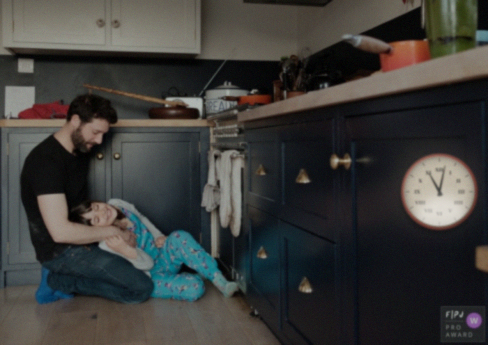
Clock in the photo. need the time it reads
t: 11:02
